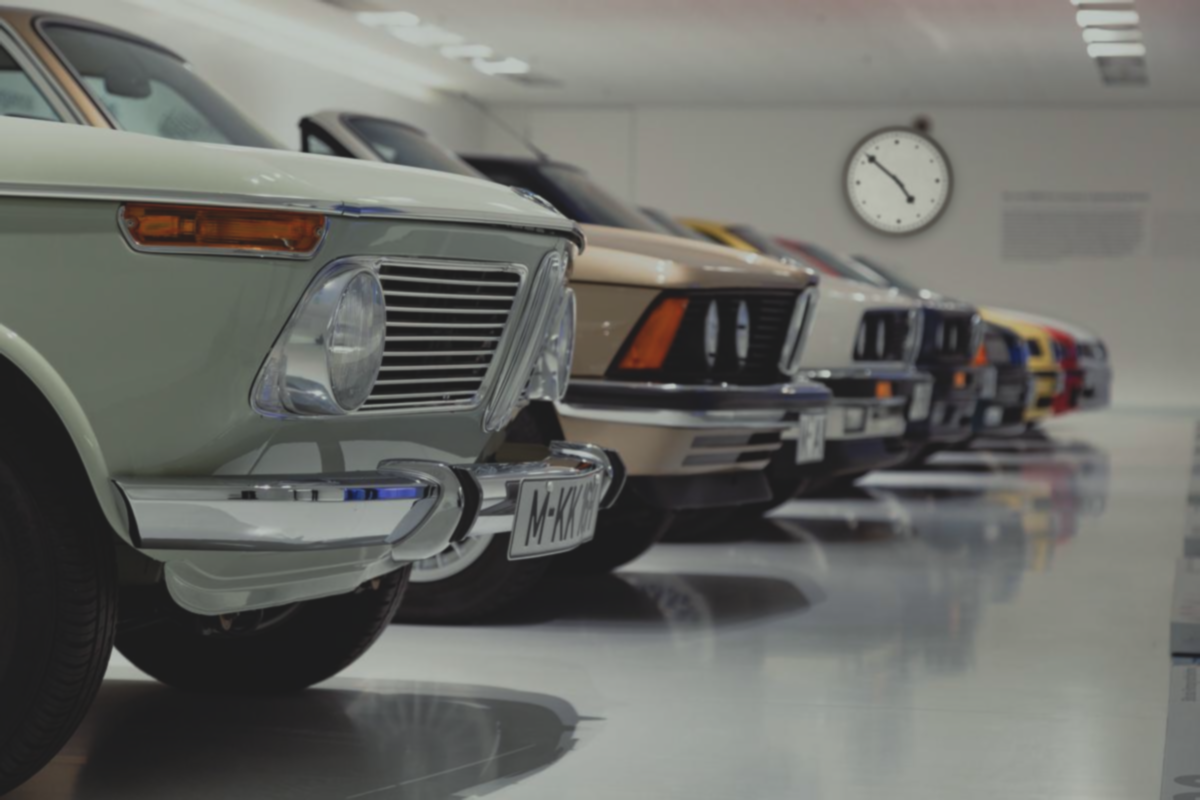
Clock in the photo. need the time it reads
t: 4:52
